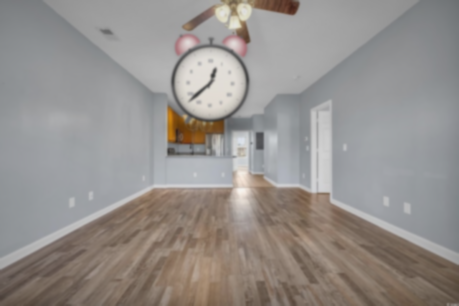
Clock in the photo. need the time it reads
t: 12:38
